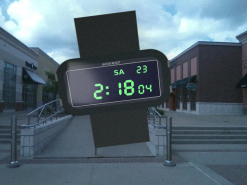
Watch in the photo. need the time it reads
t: 2:18:04
